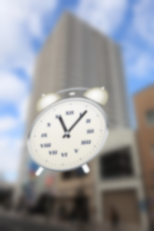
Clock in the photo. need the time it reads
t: 11:06
